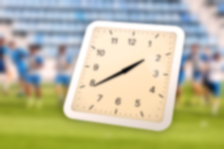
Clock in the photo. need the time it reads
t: 1:39
